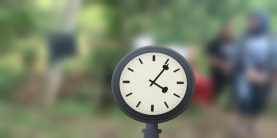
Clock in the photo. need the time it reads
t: 4:06
